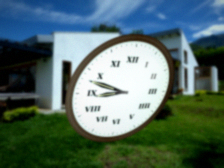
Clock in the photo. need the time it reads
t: 8:48
